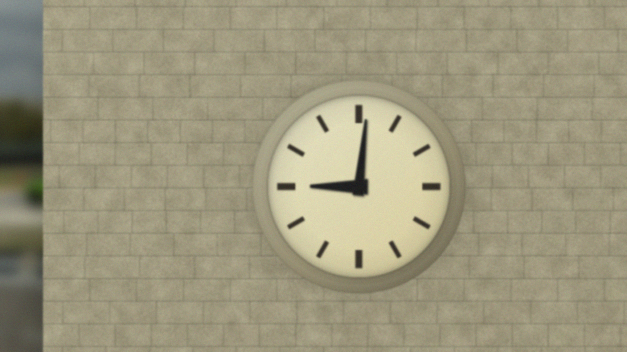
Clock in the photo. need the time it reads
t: 9:01
